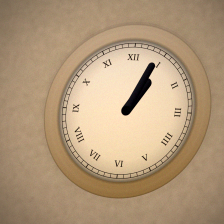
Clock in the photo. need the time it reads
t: 1:04
